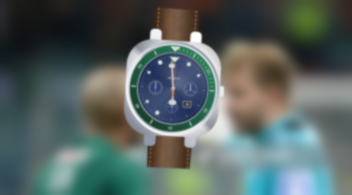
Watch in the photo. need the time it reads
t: 5:59
